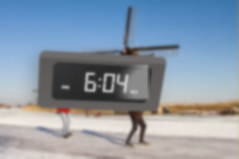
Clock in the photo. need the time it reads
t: 6:04
